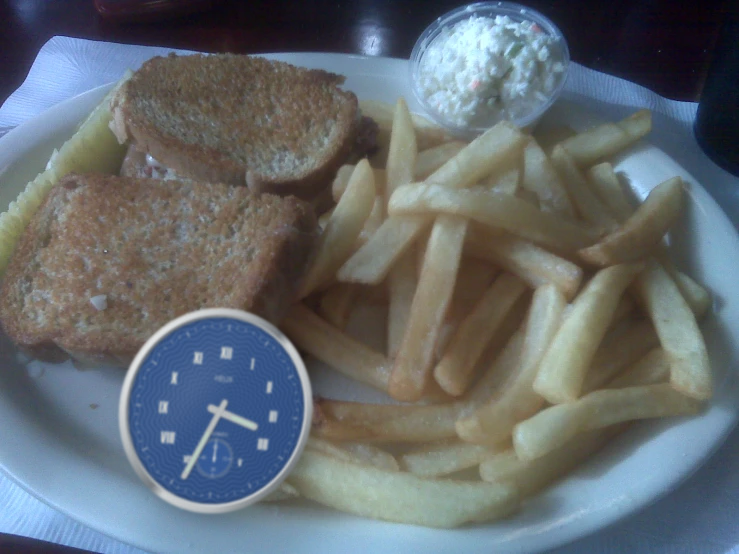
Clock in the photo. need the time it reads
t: 3:34
